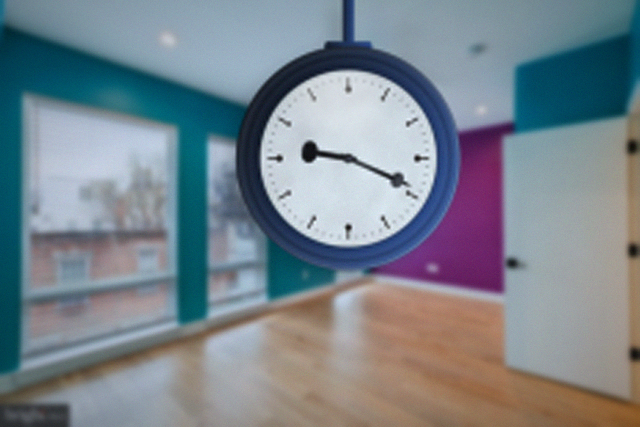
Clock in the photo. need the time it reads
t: 9:19
